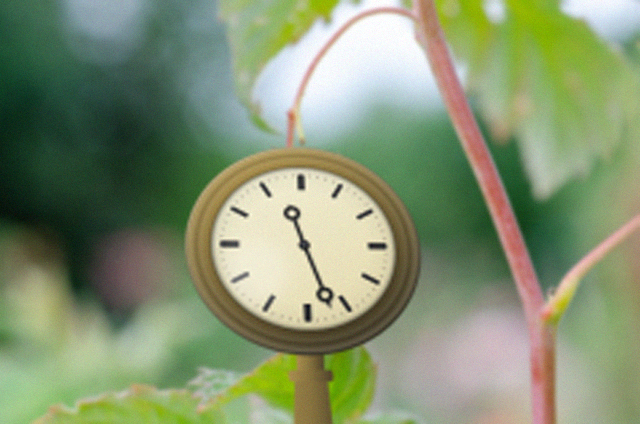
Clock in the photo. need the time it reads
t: 11:27
